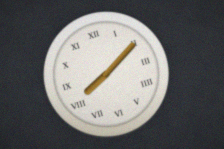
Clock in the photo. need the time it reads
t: 8:10
